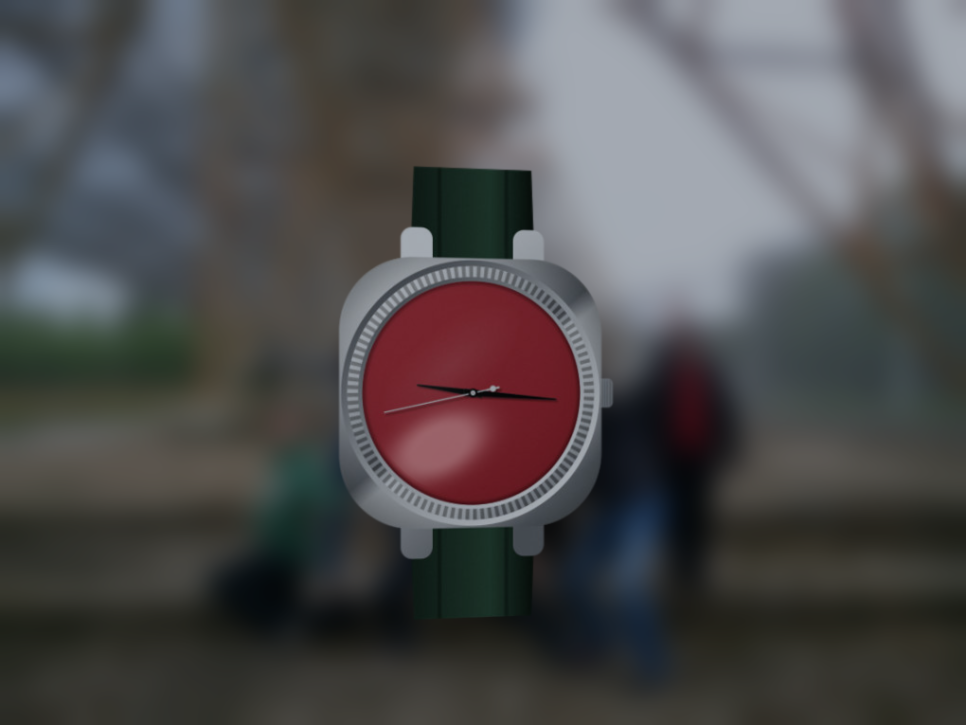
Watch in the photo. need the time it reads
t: 9:15:43
